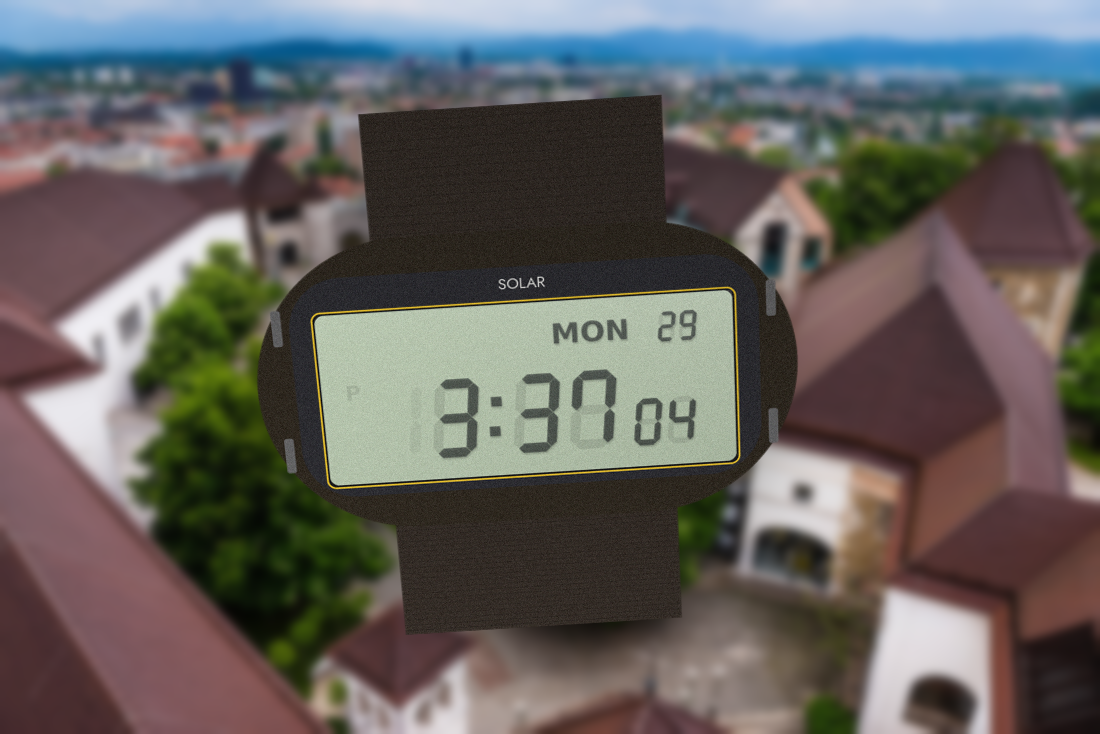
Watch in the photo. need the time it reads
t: 3:37:04
